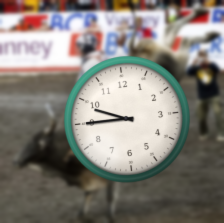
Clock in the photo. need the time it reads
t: 9:45
